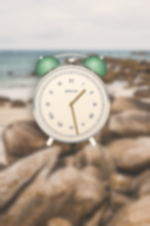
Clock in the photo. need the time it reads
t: 1:28
